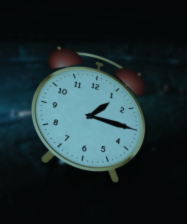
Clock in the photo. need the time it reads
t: 1:15
